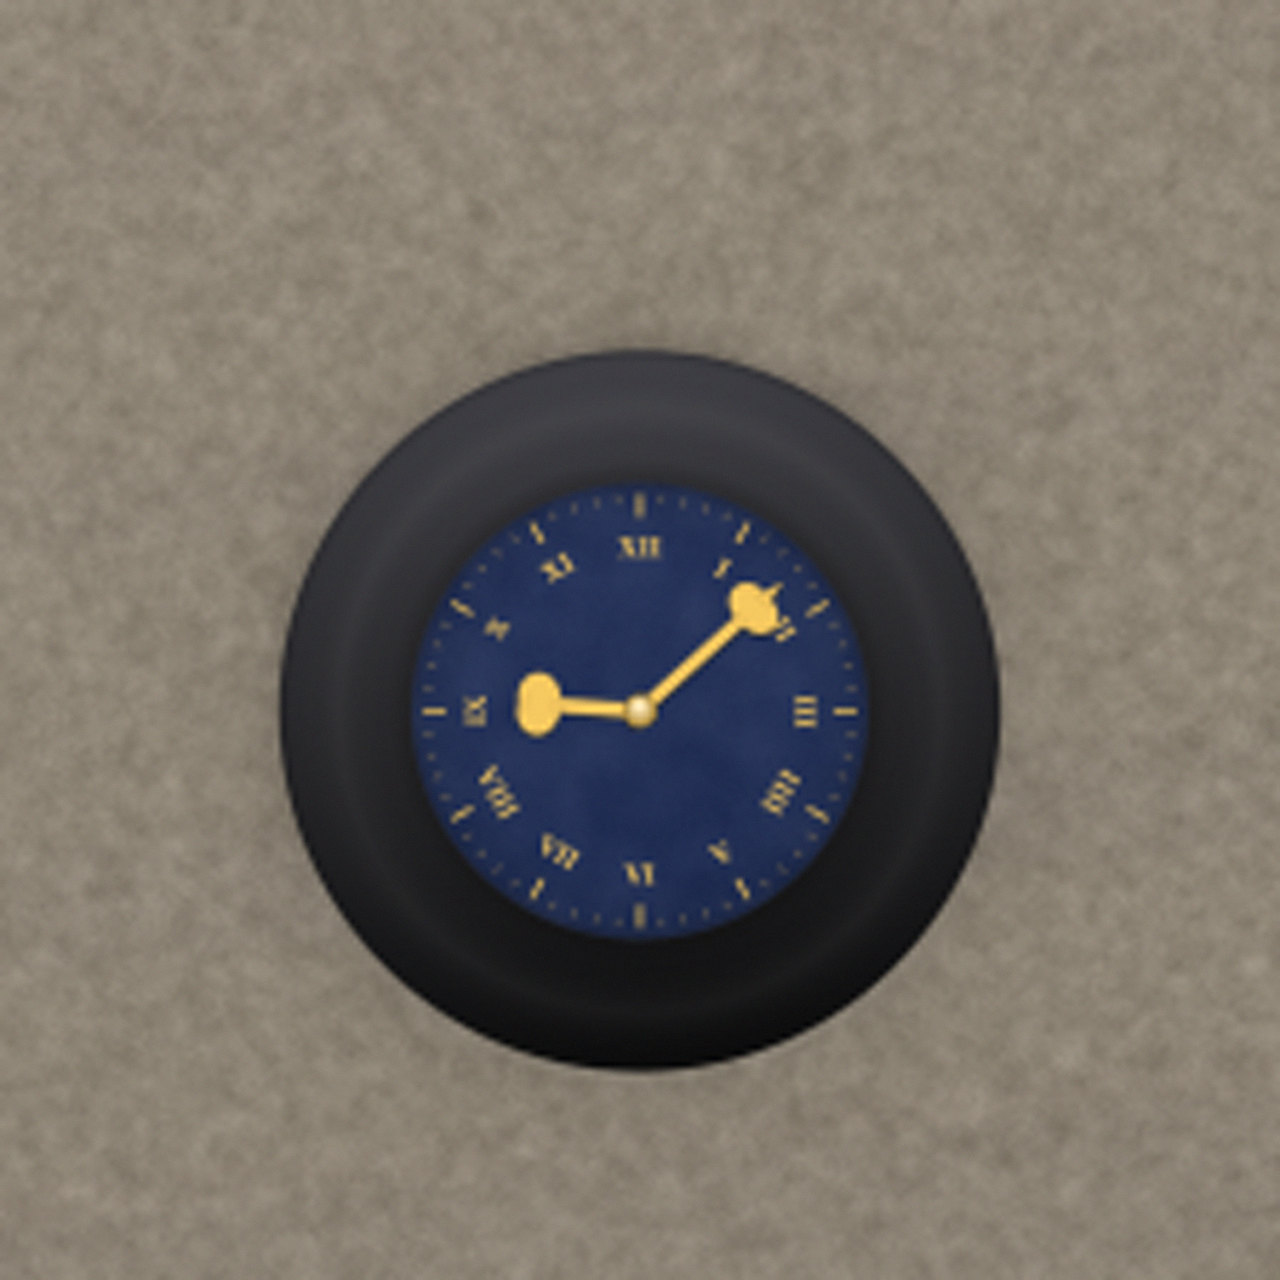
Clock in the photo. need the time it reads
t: 9:08
